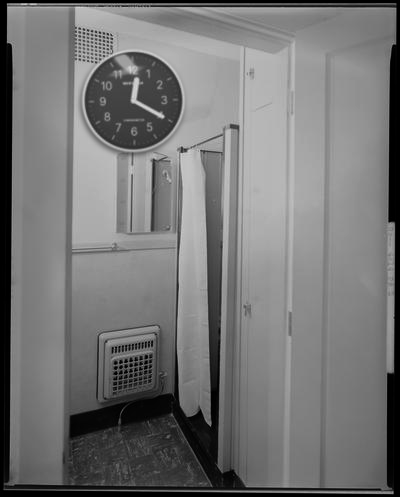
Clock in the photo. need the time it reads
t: 12:20
